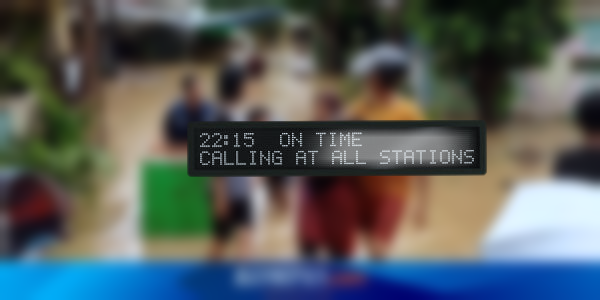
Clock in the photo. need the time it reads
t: 22:15
